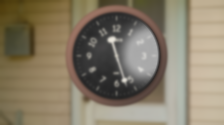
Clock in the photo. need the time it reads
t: 11:27
